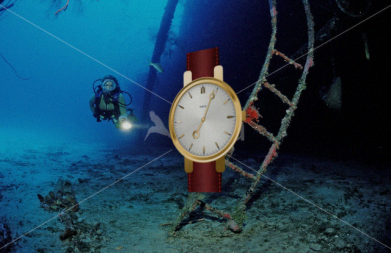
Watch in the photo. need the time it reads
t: 7:04
